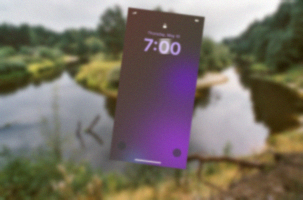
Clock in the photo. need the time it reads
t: 7:00
